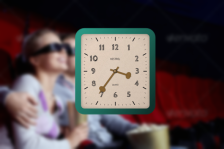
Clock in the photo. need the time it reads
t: 3:36
